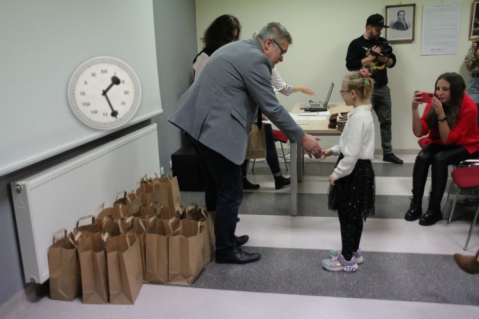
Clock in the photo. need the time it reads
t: 1:26
